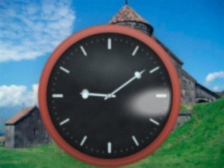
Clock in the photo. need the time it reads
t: 9:09
